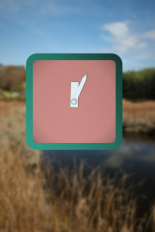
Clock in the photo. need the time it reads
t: 12:04
